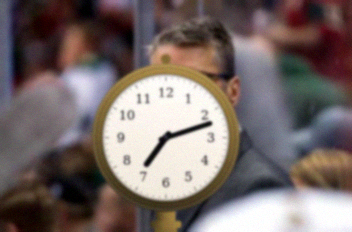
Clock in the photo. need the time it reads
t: 7:12
